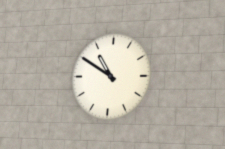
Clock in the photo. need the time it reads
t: 10:50
